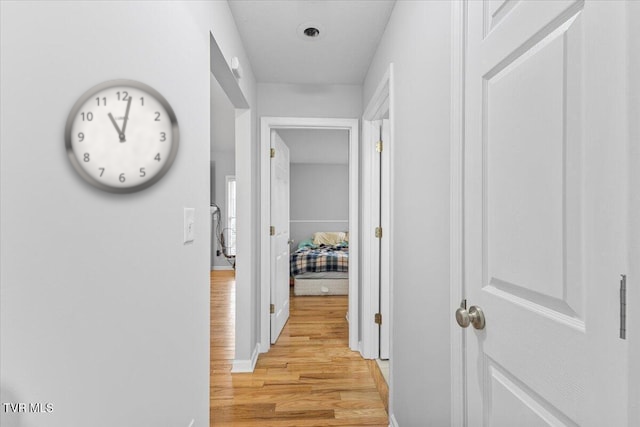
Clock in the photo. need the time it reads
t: 11:02
